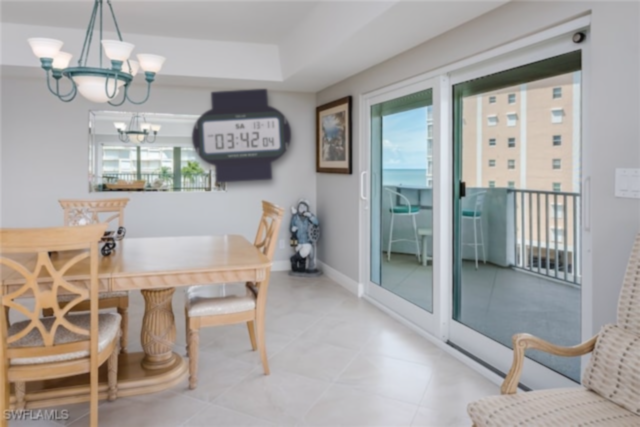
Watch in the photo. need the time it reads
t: 3:42
